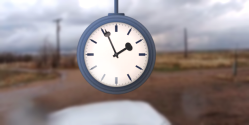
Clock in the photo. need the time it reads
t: 1:56
